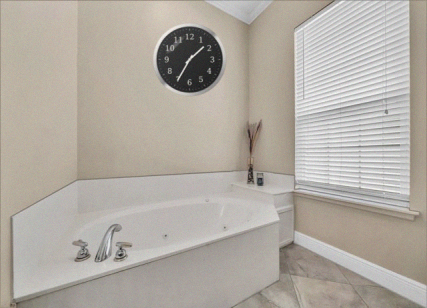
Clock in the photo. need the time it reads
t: 1:35
